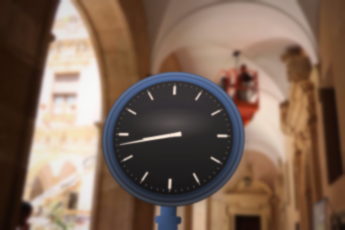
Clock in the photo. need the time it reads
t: 8:43
